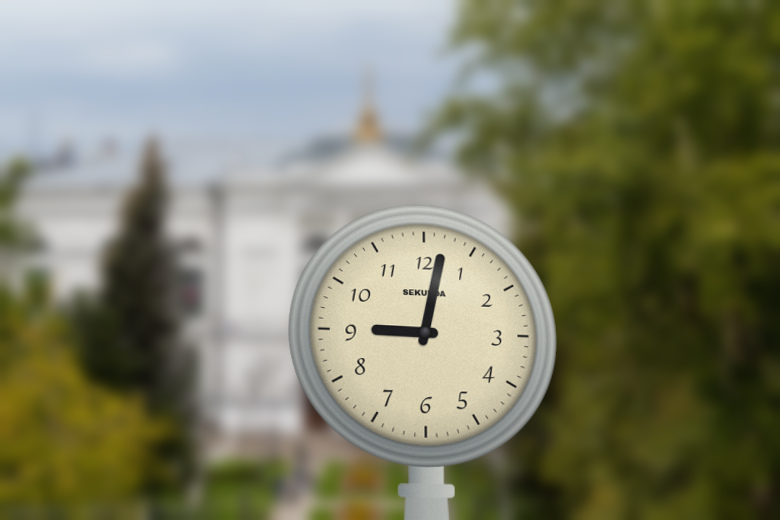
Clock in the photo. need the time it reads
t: 9:02
